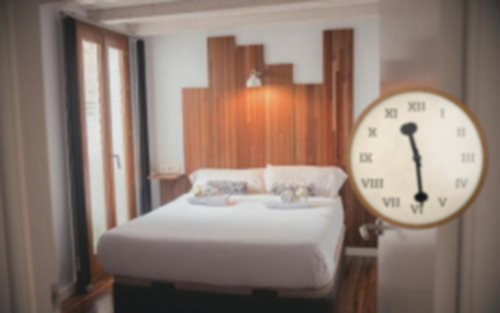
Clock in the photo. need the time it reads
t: 11:29
